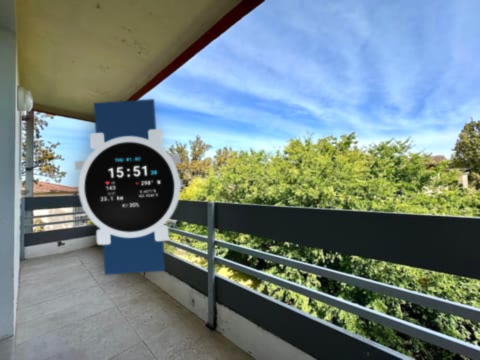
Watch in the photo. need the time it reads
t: 15:51
